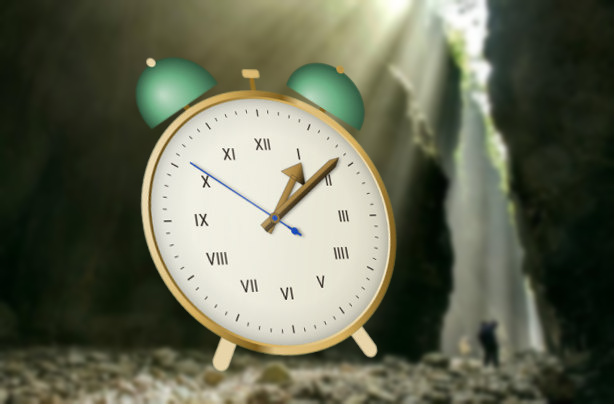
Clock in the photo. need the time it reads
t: 1:08:51
